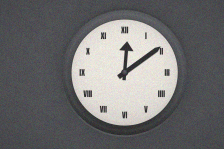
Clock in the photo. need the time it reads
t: 12:09
